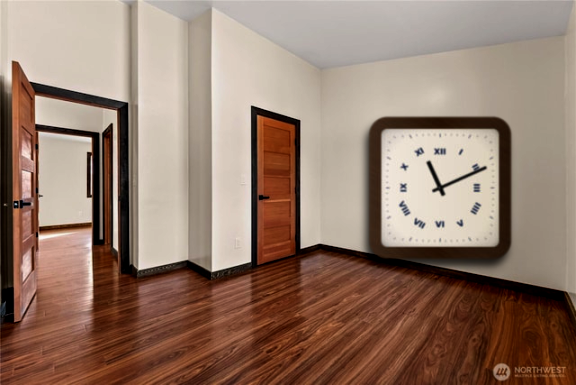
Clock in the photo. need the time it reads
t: 11:11
